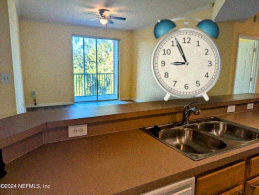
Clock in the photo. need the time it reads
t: 8:56
